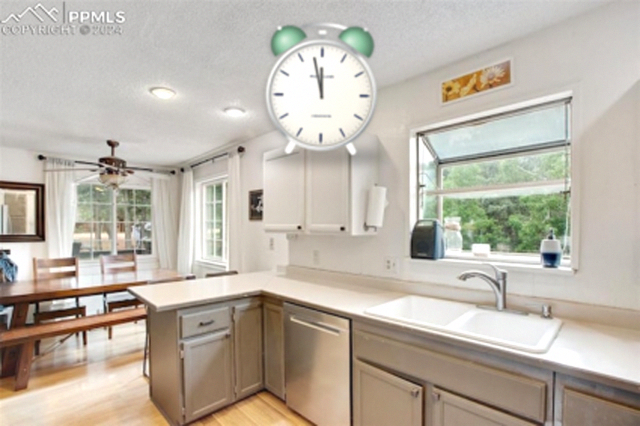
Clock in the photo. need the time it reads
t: 11:58
